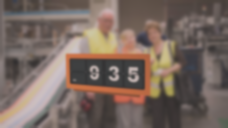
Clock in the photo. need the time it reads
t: 9:35
